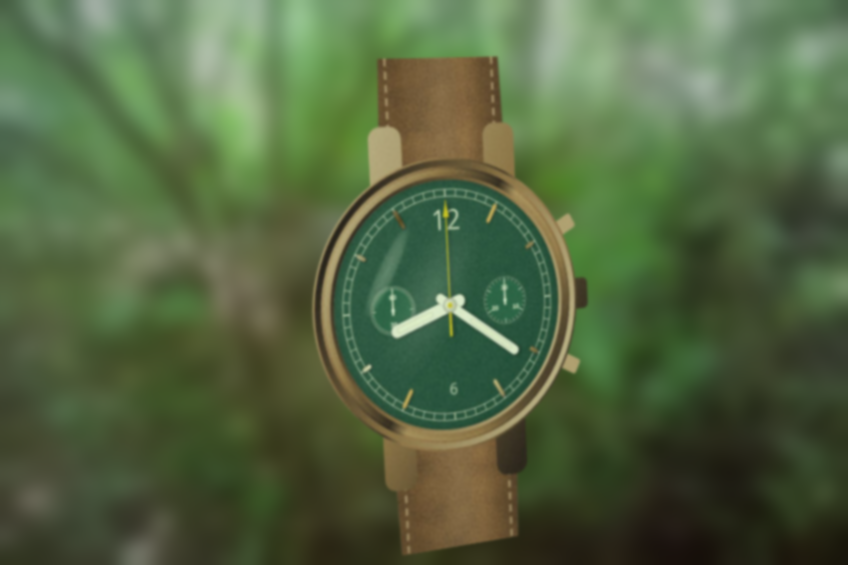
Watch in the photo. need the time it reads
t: 8:21
